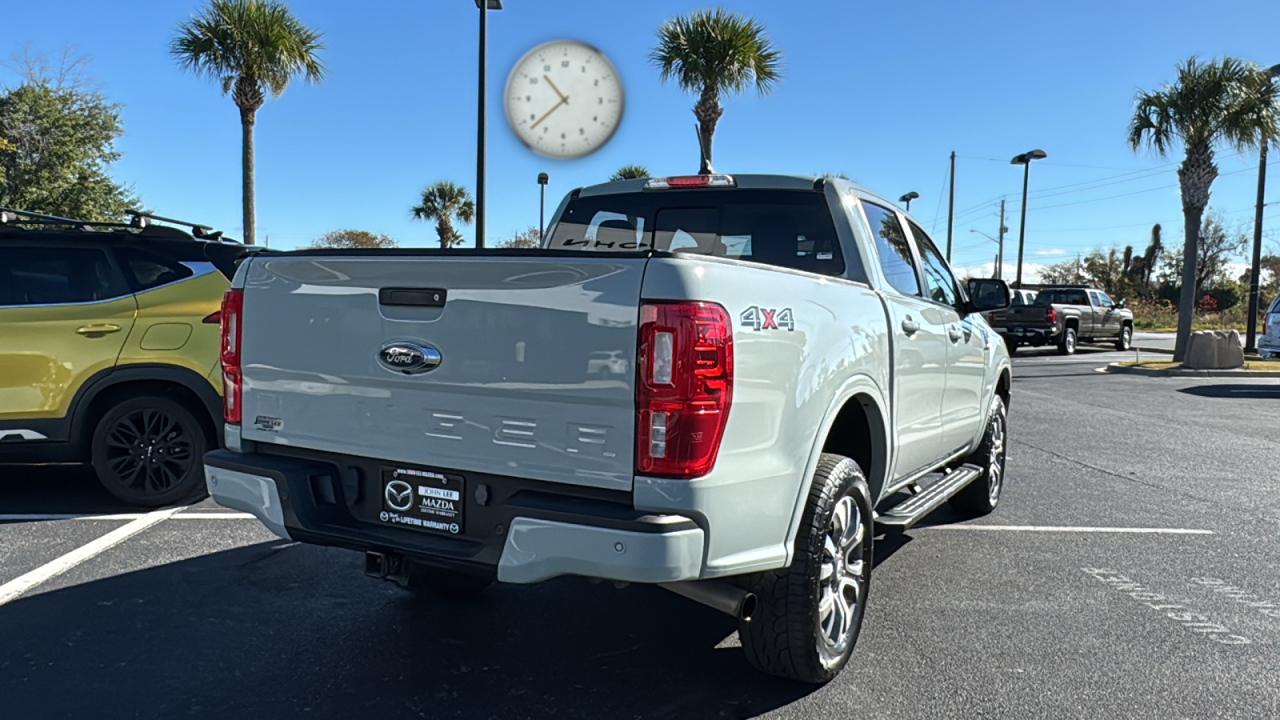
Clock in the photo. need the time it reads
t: 10:38
